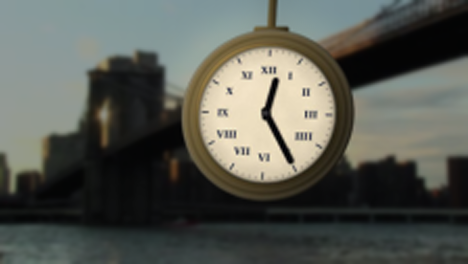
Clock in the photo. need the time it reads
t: 12:25
